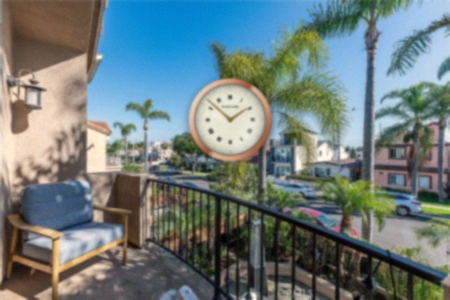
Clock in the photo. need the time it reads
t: 1:52
